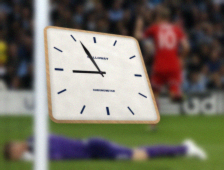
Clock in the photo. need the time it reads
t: 8:56
